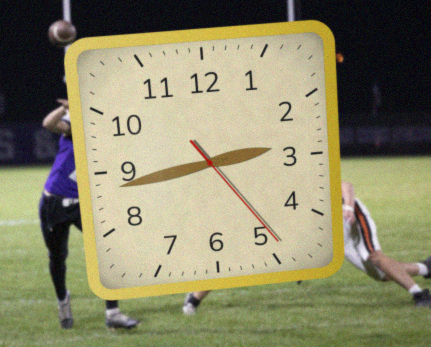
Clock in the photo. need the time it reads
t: 2:43:24
